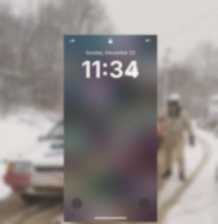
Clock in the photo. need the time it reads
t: 11:34
